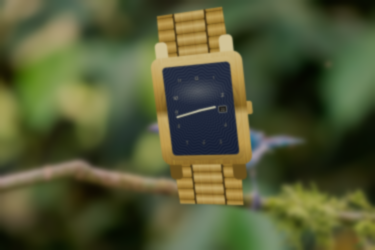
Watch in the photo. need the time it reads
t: 2:43
